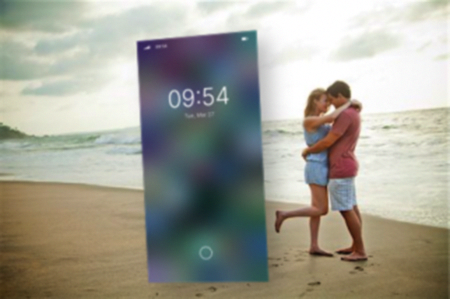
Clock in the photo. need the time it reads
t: 9:54
